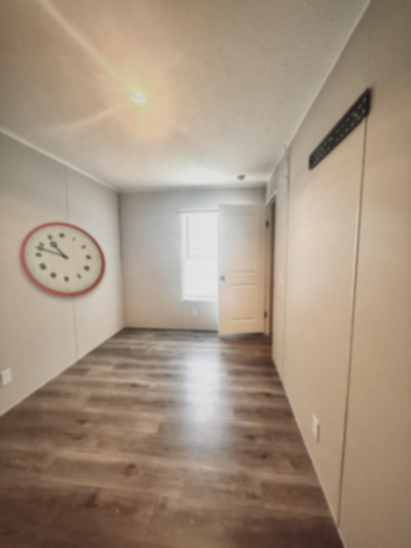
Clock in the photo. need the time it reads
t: 10:48
